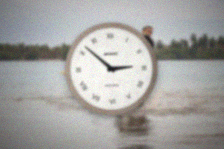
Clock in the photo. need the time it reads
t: 2:52
